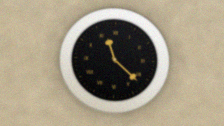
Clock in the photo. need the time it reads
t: 11:22
